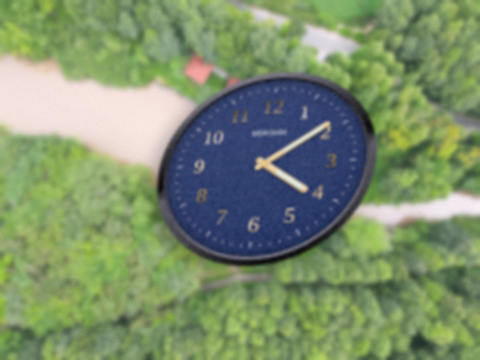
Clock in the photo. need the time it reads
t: 4:09
